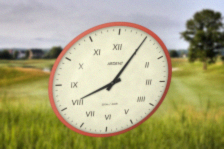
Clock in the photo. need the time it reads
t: 8:05
